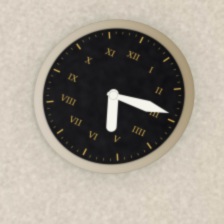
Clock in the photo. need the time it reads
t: 5:14
